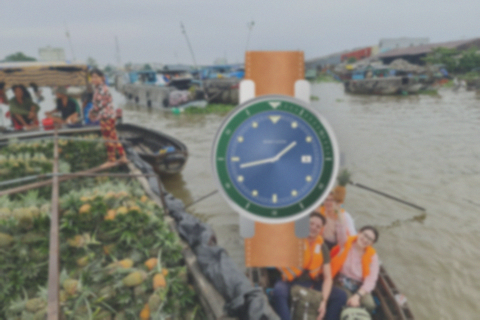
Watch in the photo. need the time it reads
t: 1:43
